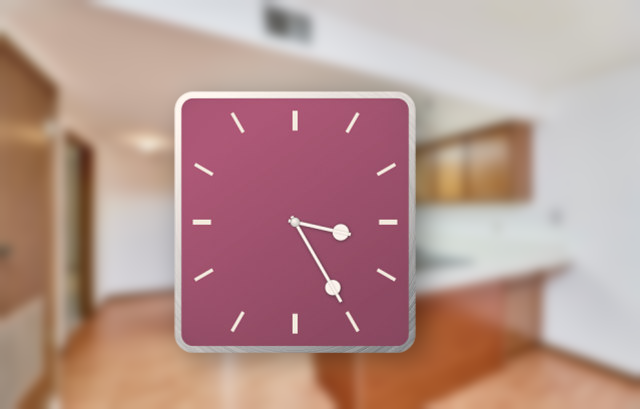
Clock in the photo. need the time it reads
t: 3:25
